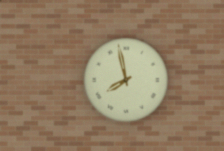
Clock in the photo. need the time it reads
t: 7:58
